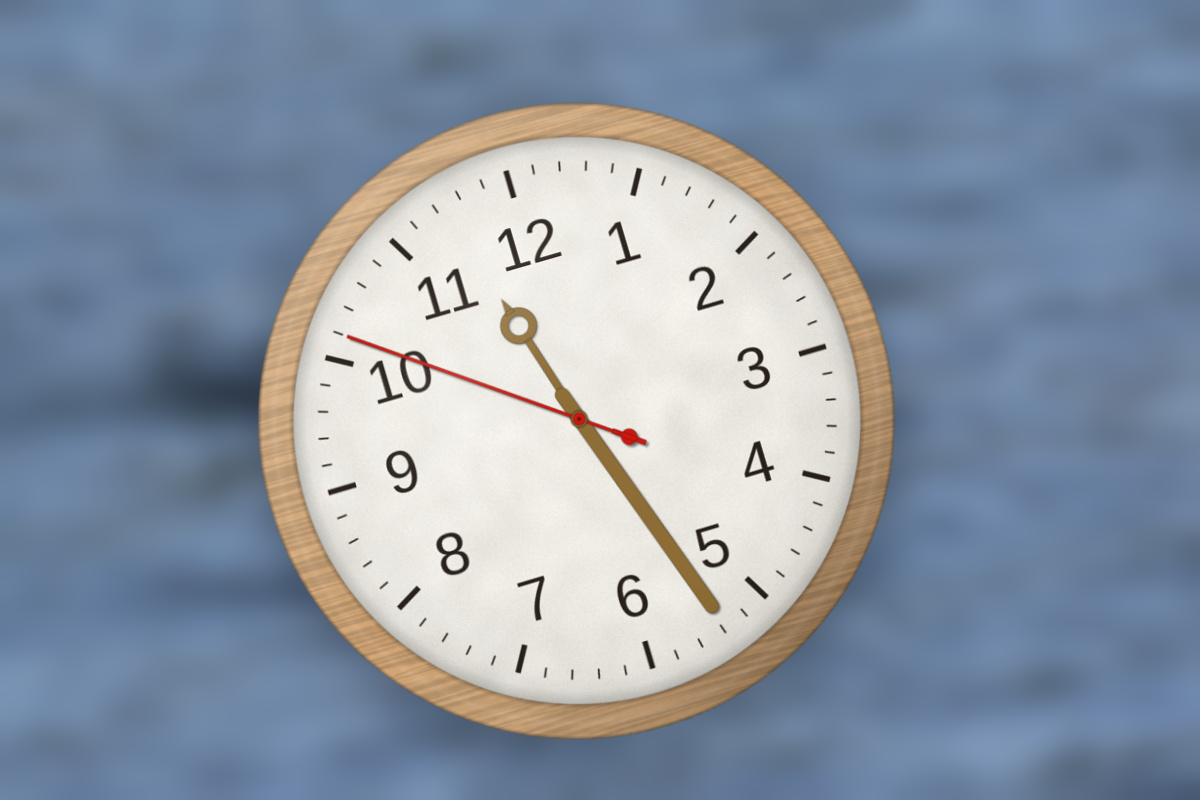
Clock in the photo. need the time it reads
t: 11:26:51
